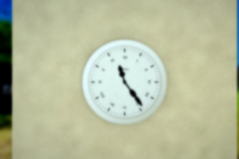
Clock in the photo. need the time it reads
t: 11:24
